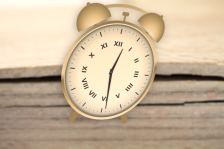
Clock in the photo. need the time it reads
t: 12:29
